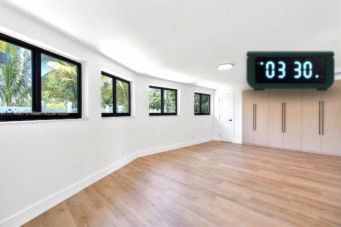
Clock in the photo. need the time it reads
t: 3:30
